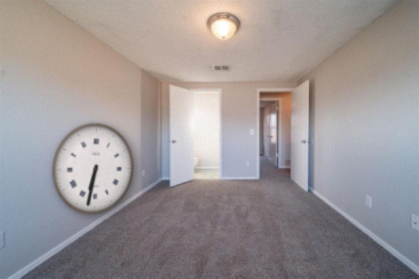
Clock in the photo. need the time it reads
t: 6:32
